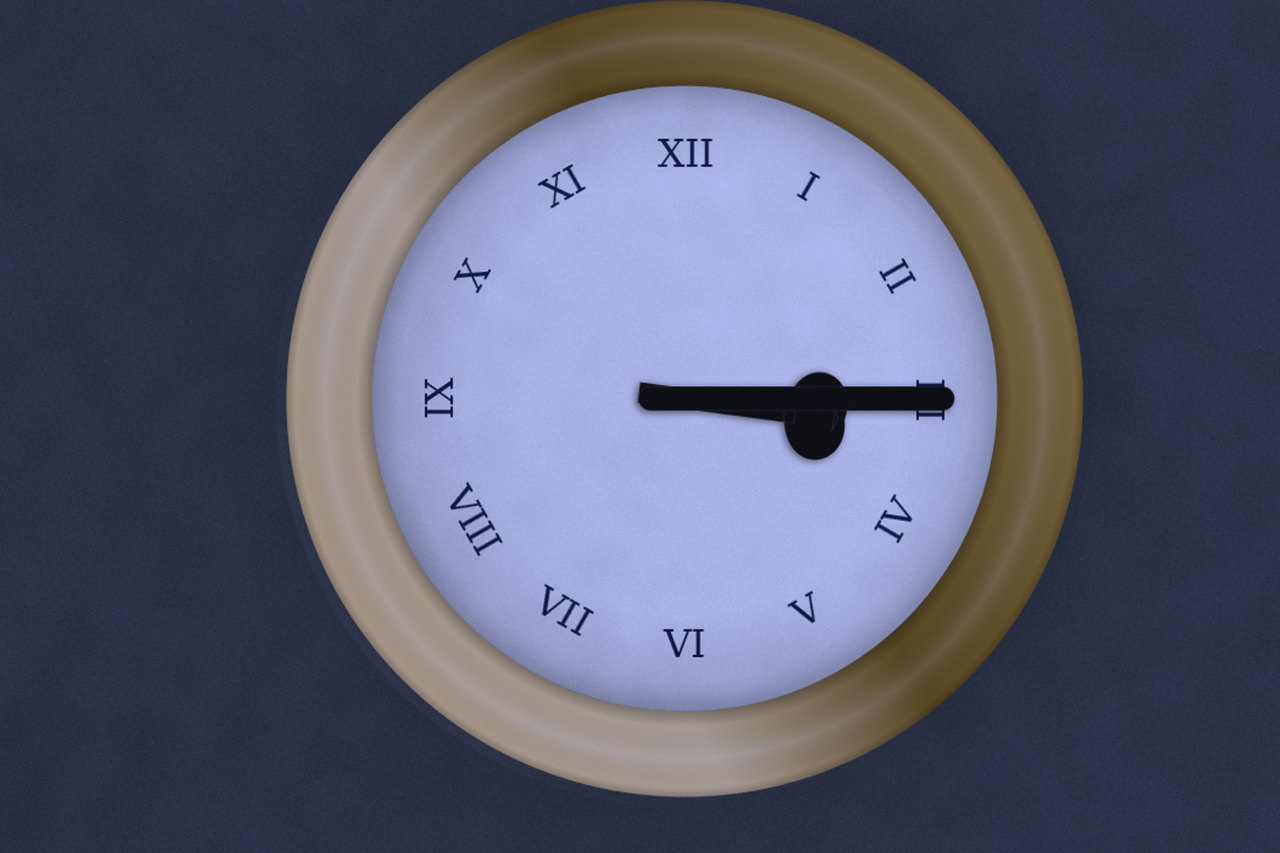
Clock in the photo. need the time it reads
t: 3:15
